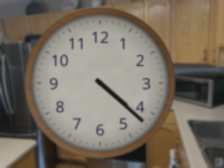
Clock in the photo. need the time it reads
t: 4:22
